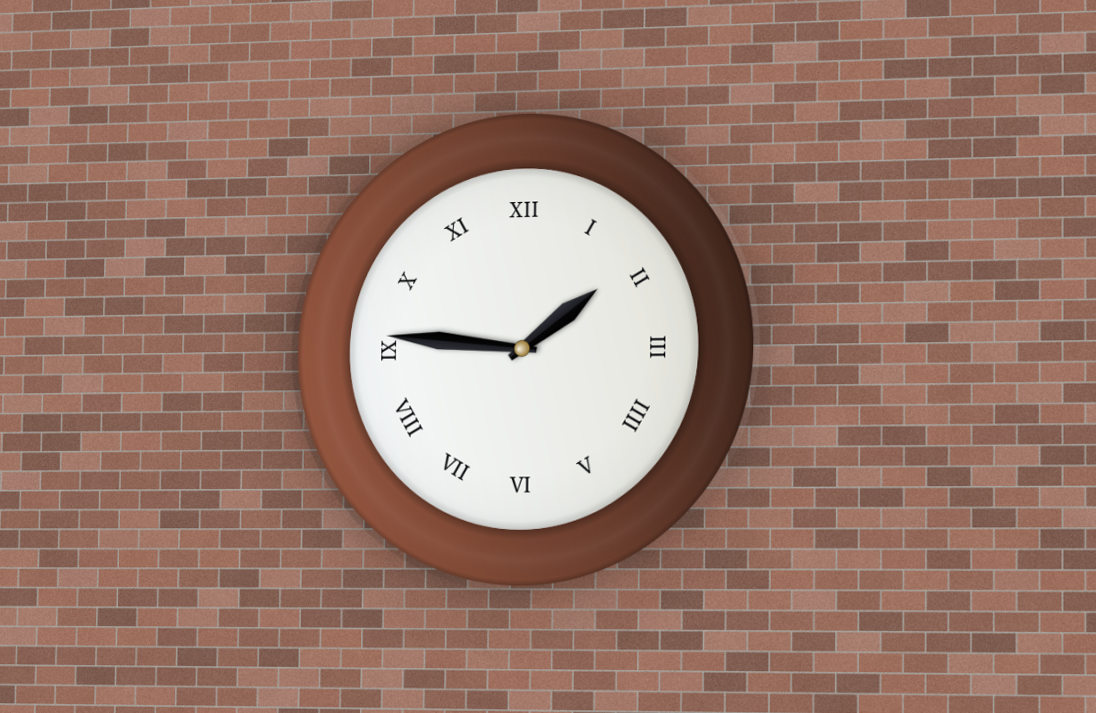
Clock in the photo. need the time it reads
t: 1:46
